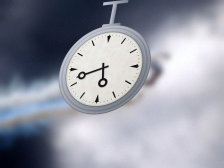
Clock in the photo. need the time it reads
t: 5:42
